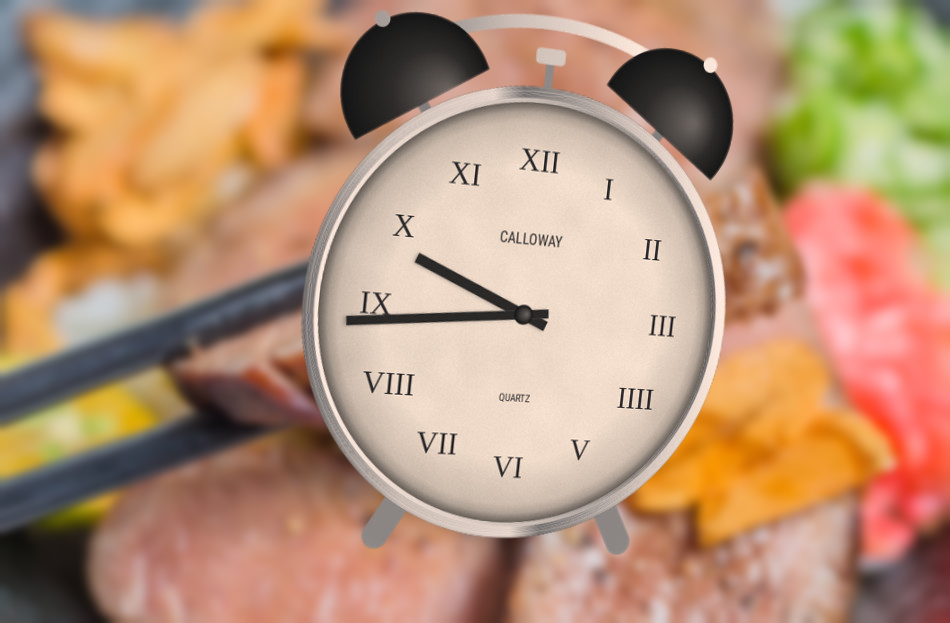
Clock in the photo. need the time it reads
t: 9:44
